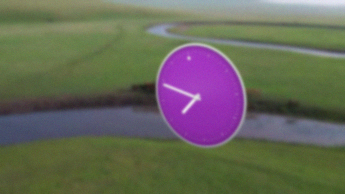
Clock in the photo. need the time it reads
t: 7:49
